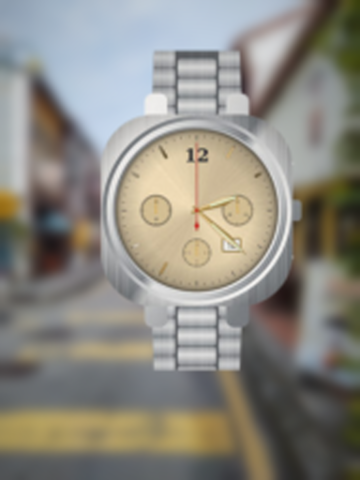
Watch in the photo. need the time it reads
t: 2:22
